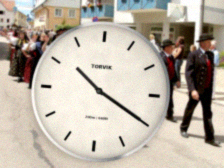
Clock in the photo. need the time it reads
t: 10:20
